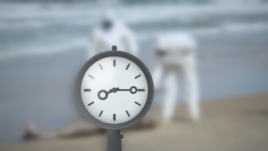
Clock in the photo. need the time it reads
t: 8:15
